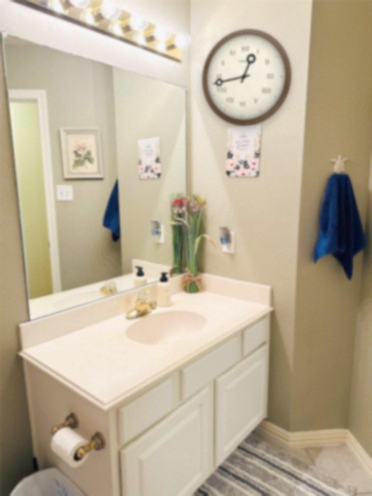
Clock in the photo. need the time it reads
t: 12:43
